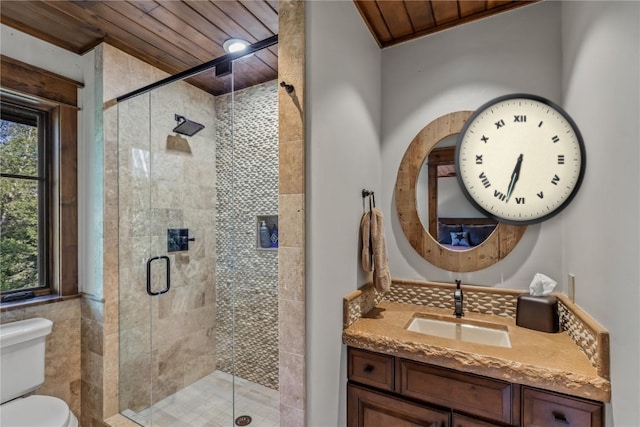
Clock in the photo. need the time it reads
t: 6:33
